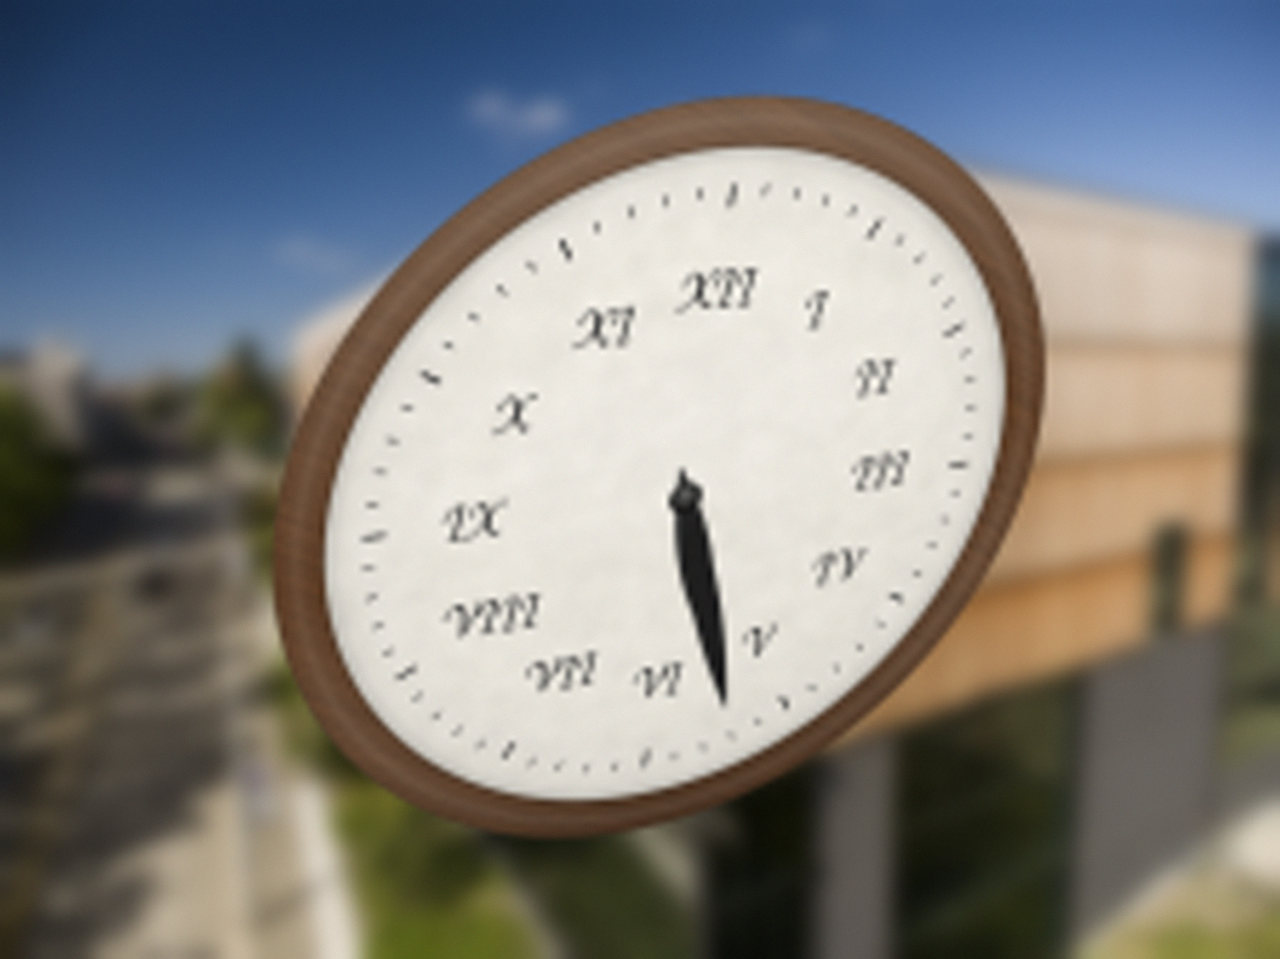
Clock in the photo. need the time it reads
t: 5:27
